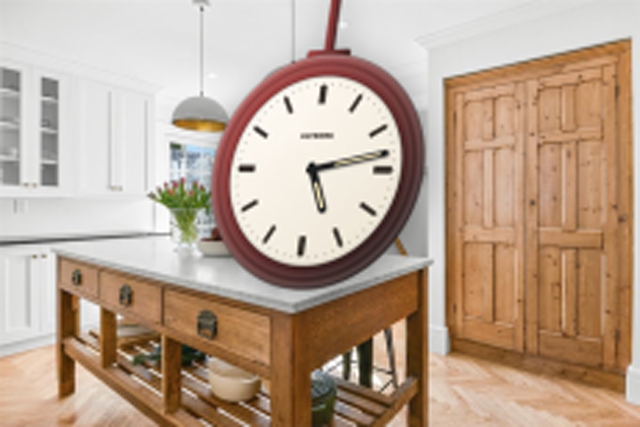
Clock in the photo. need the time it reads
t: 5:13
